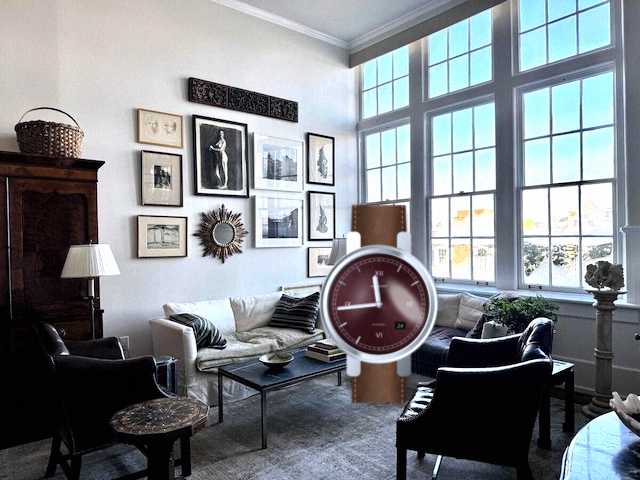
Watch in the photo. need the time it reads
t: 11:44
